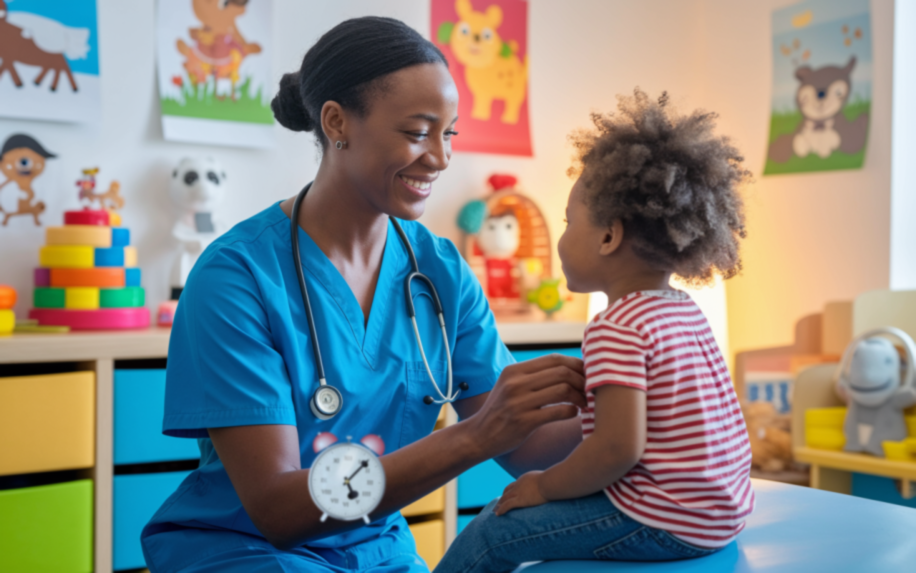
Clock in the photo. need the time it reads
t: 5:07
